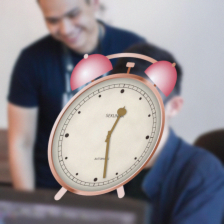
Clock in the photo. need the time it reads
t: 12:28
